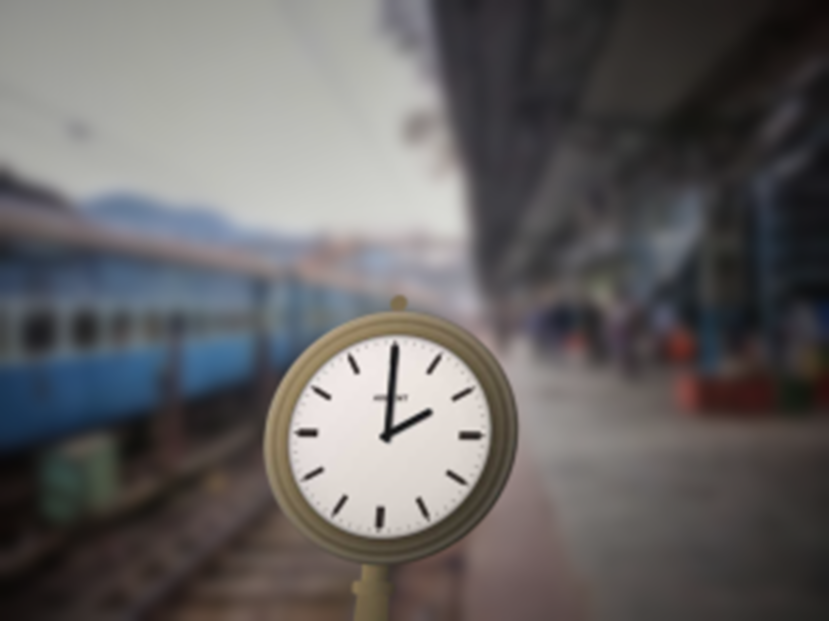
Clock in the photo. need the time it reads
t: 2:00
